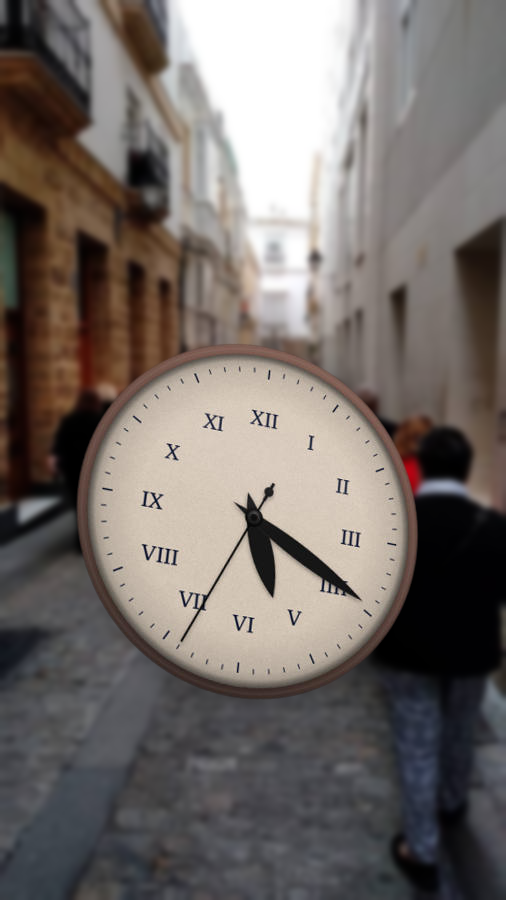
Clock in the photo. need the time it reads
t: 5:19:34
